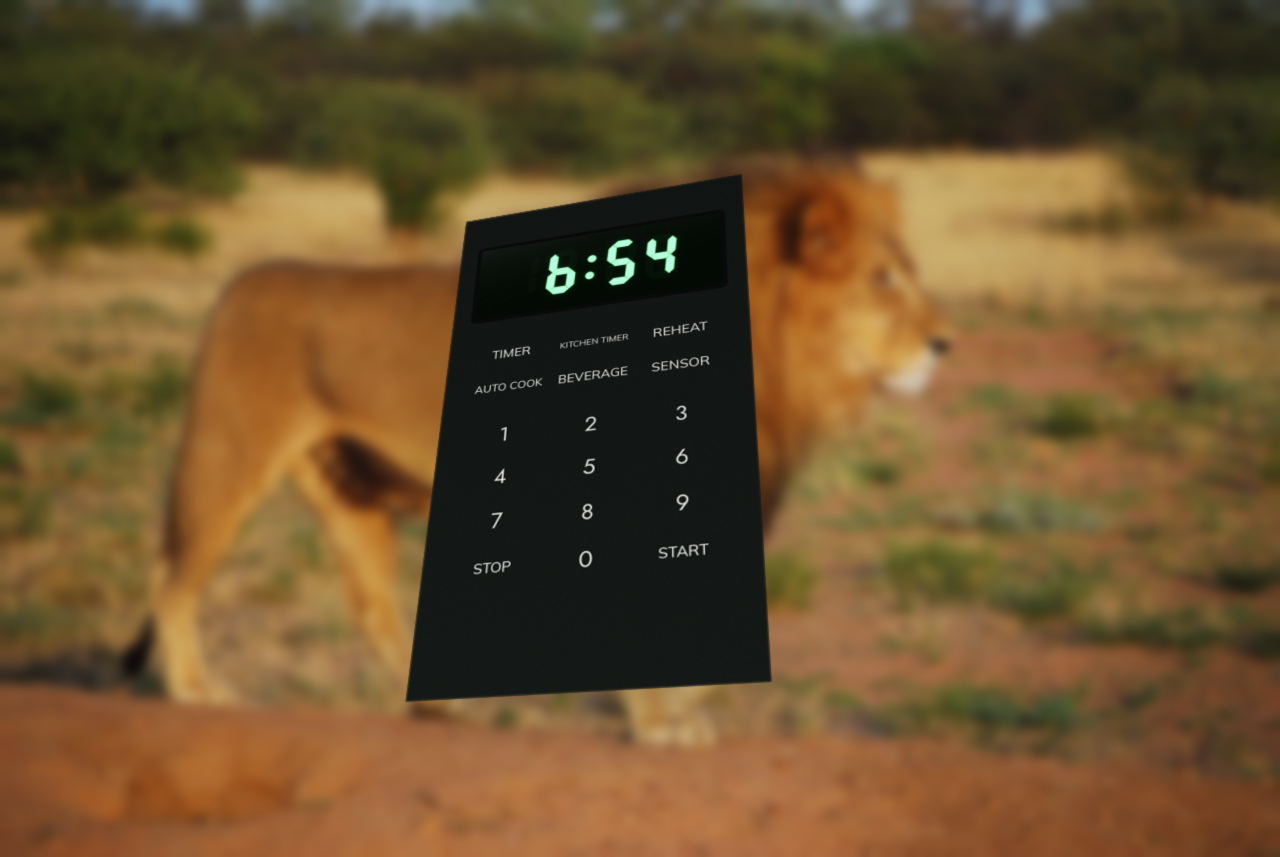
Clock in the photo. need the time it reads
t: 6:54
